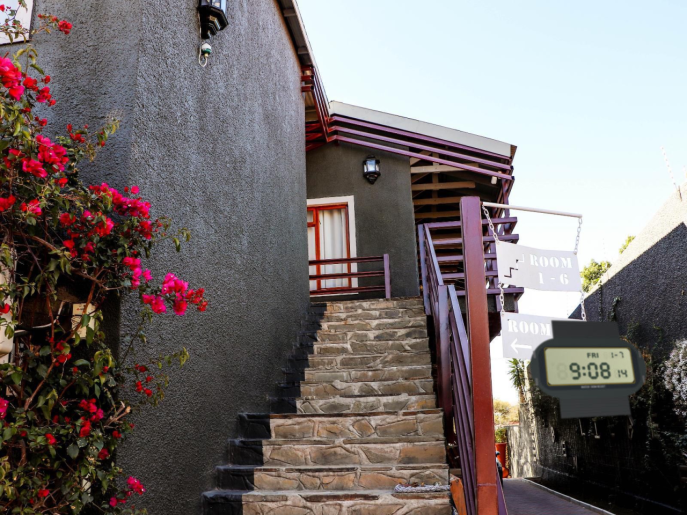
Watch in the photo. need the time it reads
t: 9:08:14
